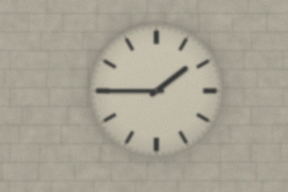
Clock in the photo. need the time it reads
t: 1:45
